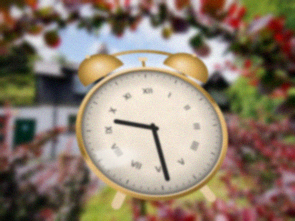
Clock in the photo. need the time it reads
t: 9:29
